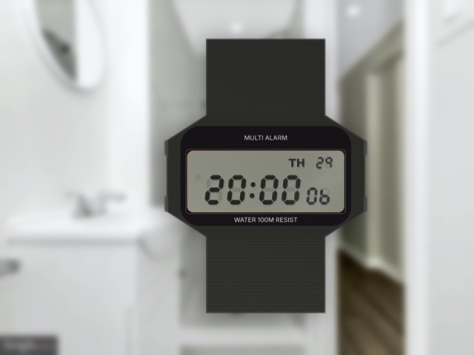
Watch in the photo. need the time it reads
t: 20:00:06
